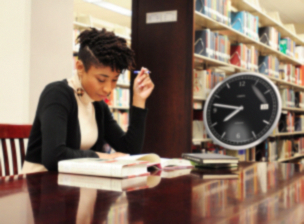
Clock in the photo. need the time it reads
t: 7:47
